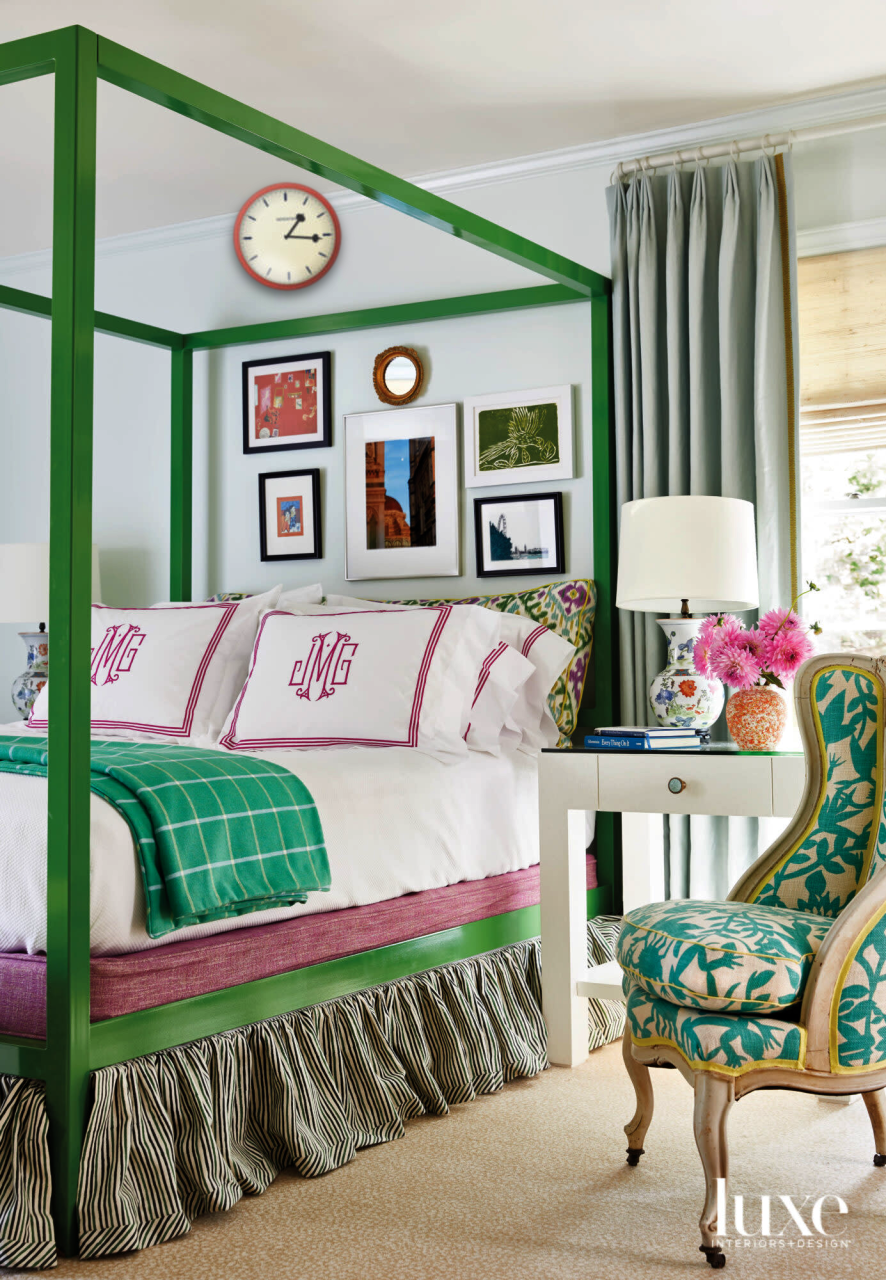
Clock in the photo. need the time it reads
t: 1:16
